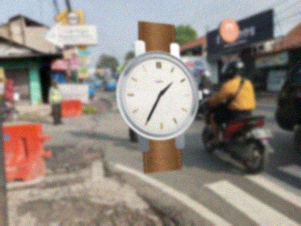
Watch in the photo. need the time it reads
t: 1:35
